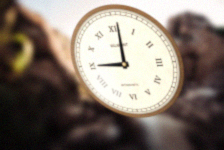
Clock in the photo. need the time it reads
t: 9:01
